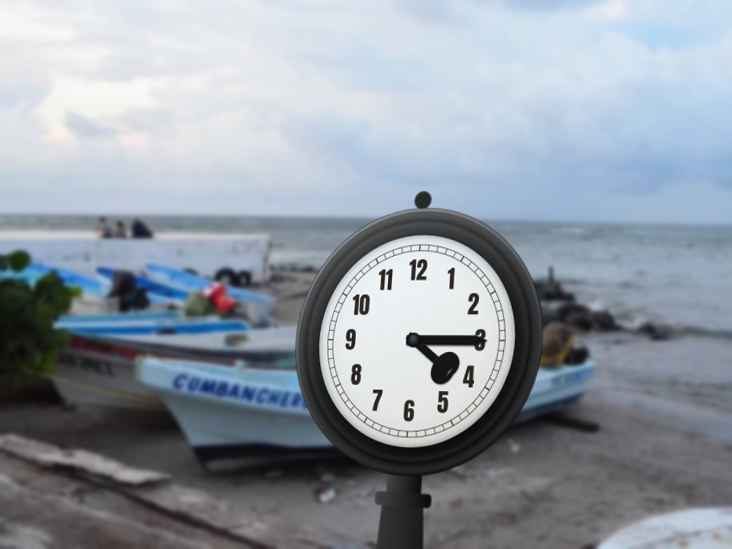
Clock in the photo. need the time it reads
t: 4:15
